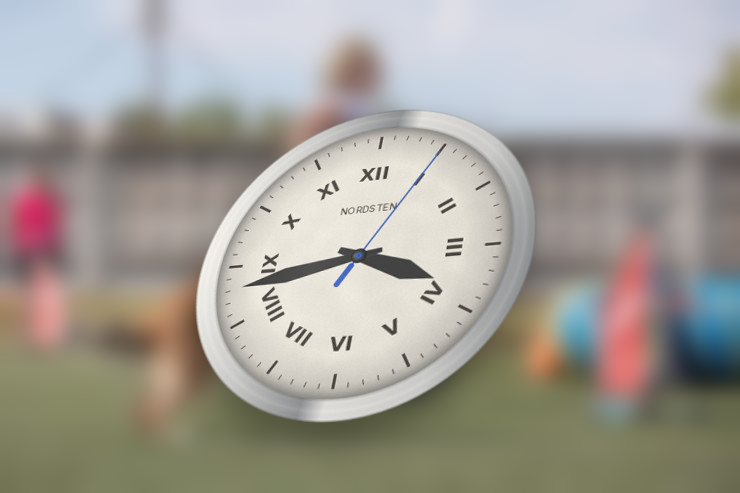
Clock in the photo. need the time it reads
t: 3:43:05
